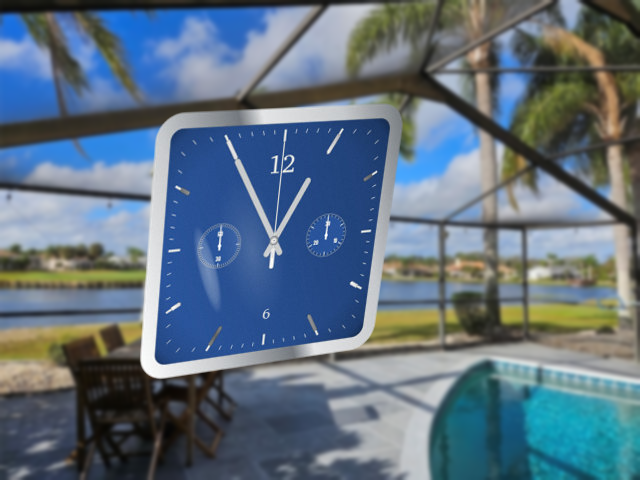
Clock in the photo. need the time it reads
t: 12:55
